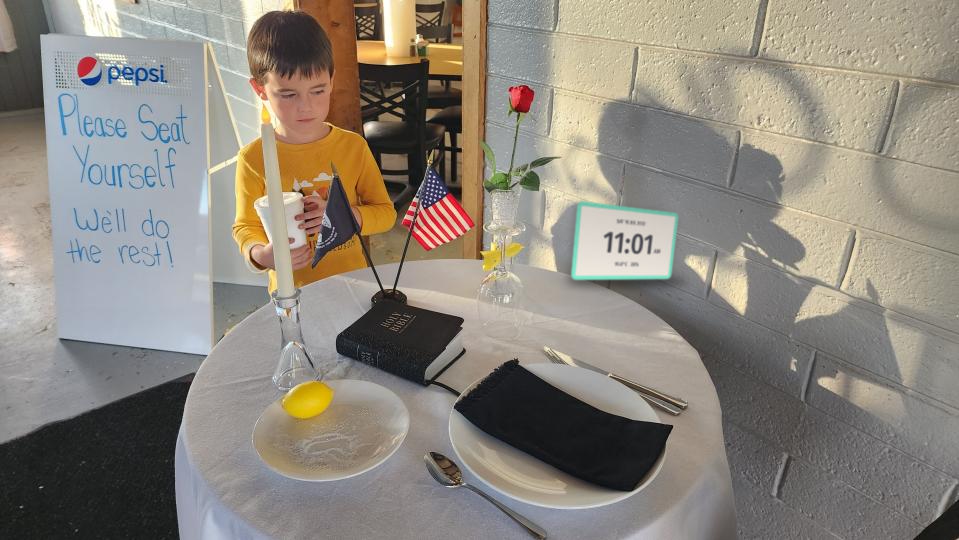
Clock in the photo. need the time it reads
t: 11:01
